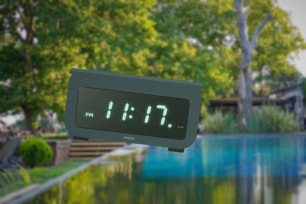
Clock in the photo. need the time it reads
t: 11:17
